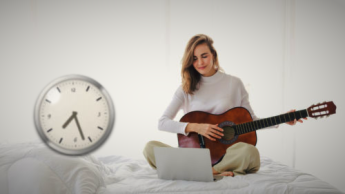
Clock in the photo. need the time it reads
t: 7:27
